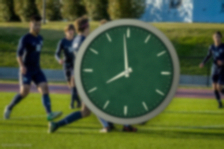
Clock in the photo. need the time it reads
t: 7:59
